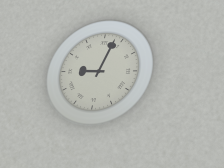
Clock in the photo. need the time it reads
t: 9:03
